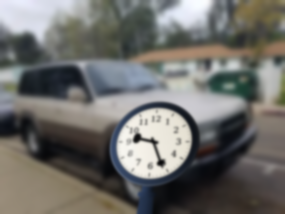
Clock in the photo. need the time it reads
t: 9:26
